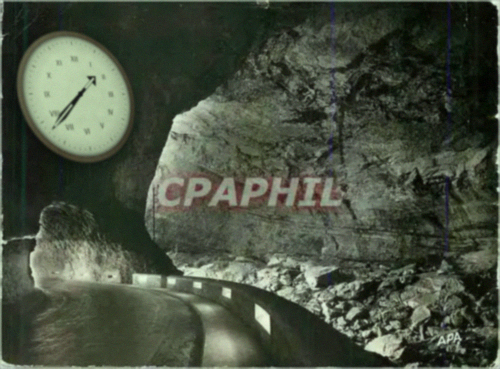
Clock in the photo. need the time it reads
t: 1:38
